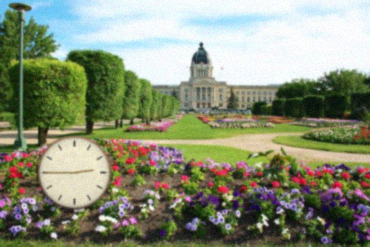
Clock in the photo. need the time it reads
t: 2:45
